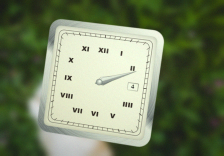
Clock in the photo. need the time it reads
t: 2:11
